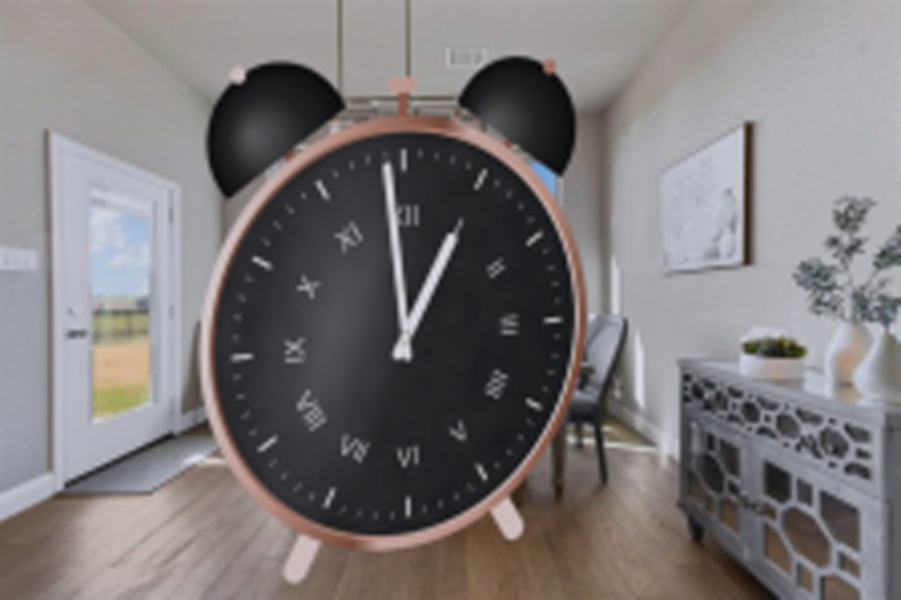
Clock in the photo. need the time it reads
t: 12:59
